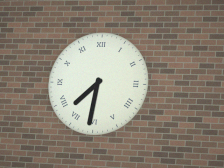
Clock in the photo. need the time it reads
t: 7:31
